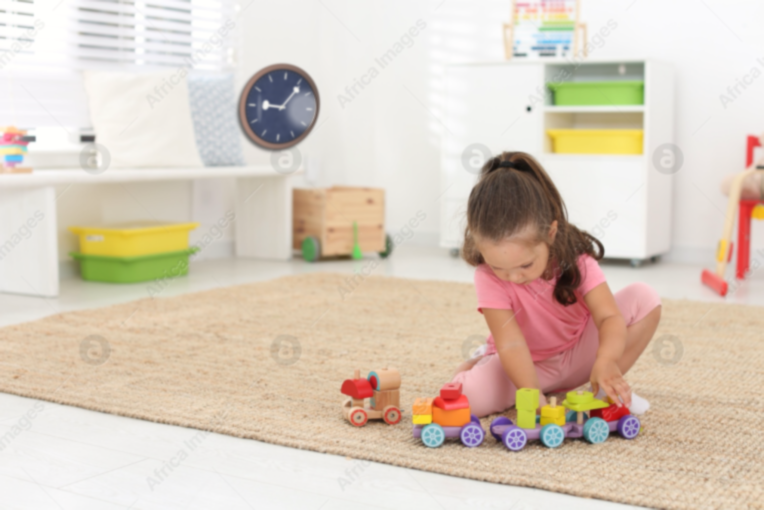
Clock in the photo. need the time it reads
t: 9:06
